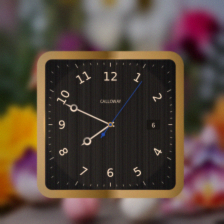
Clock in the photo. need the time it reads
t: 7:49:06
